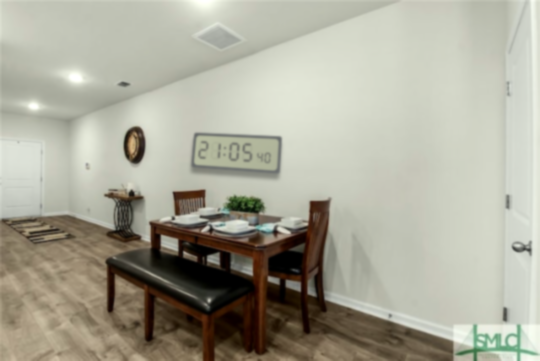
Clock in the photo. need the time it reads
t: 21:05
